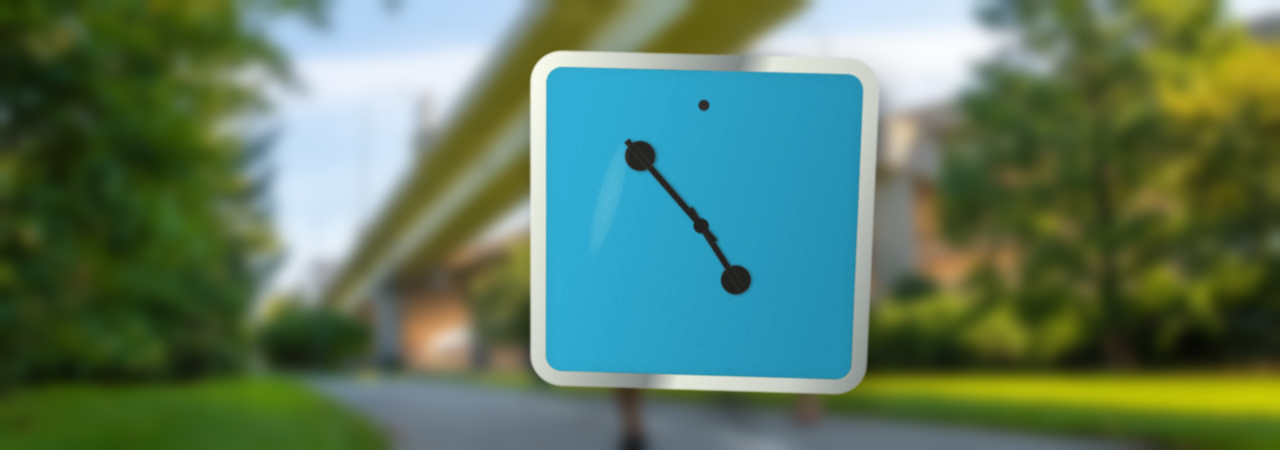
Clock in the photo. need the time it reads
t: 4:53
